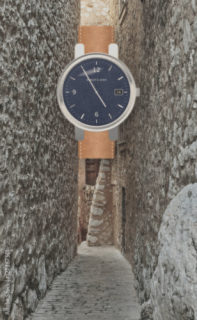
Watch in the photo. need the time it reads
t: 4:55
